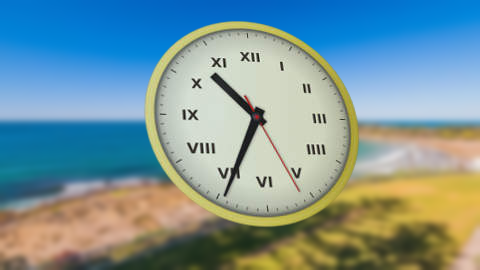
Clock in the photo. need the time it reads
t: 10:34:26
